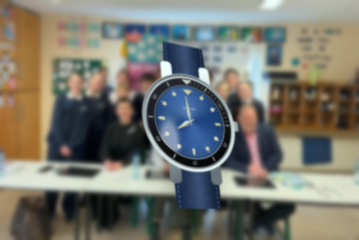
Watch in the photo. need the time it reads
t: 7:59
